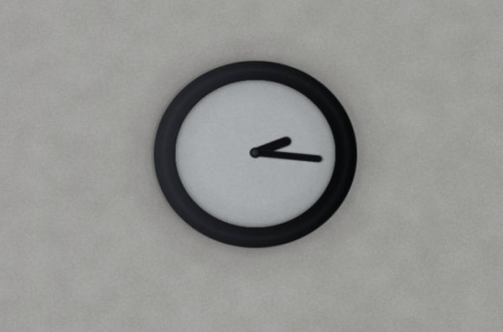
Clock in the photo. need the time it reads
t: 2:16
